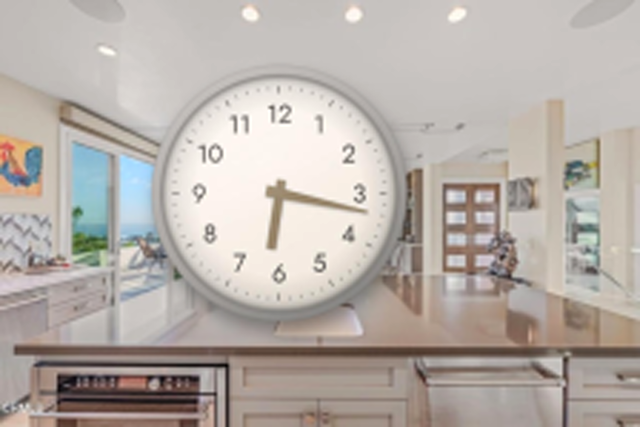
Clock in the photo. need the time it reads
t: 6:17
